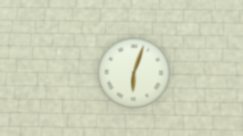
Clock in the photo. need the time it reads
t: 6:03
